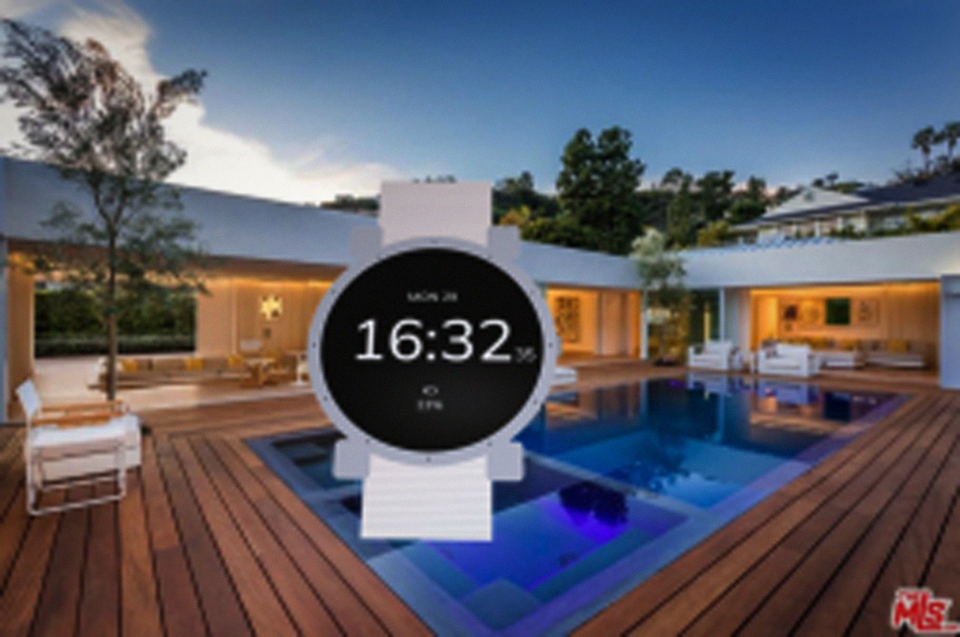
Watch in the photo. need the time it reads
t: 16:32
